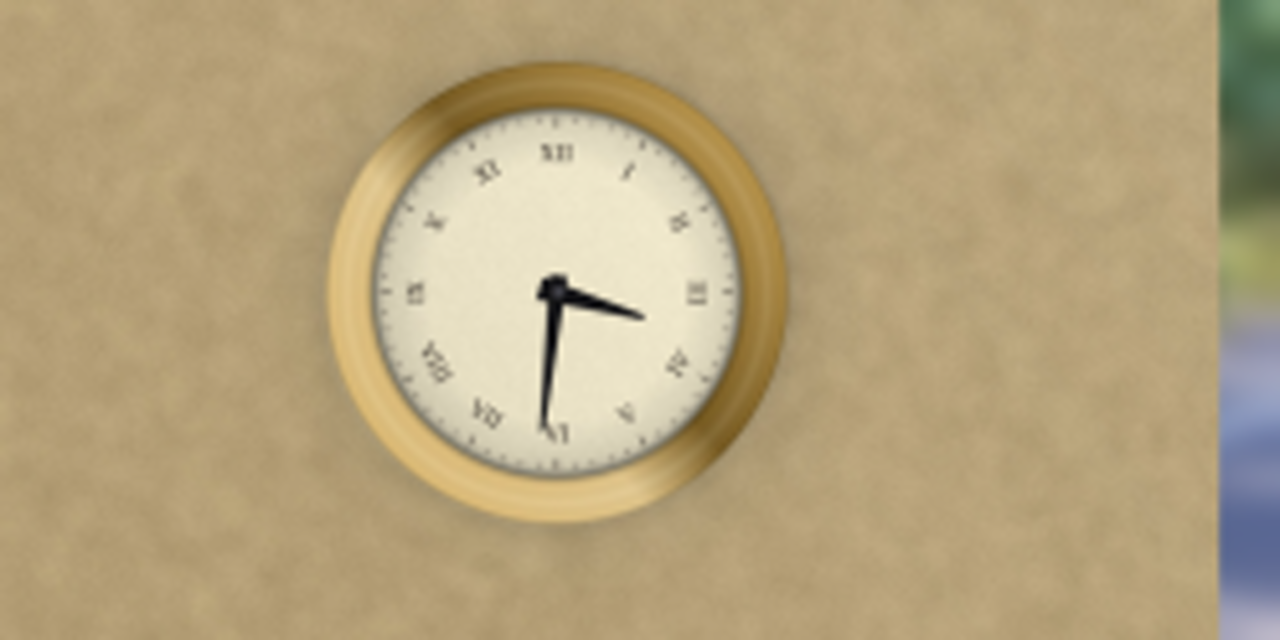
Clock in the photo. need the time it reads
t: 3:31
